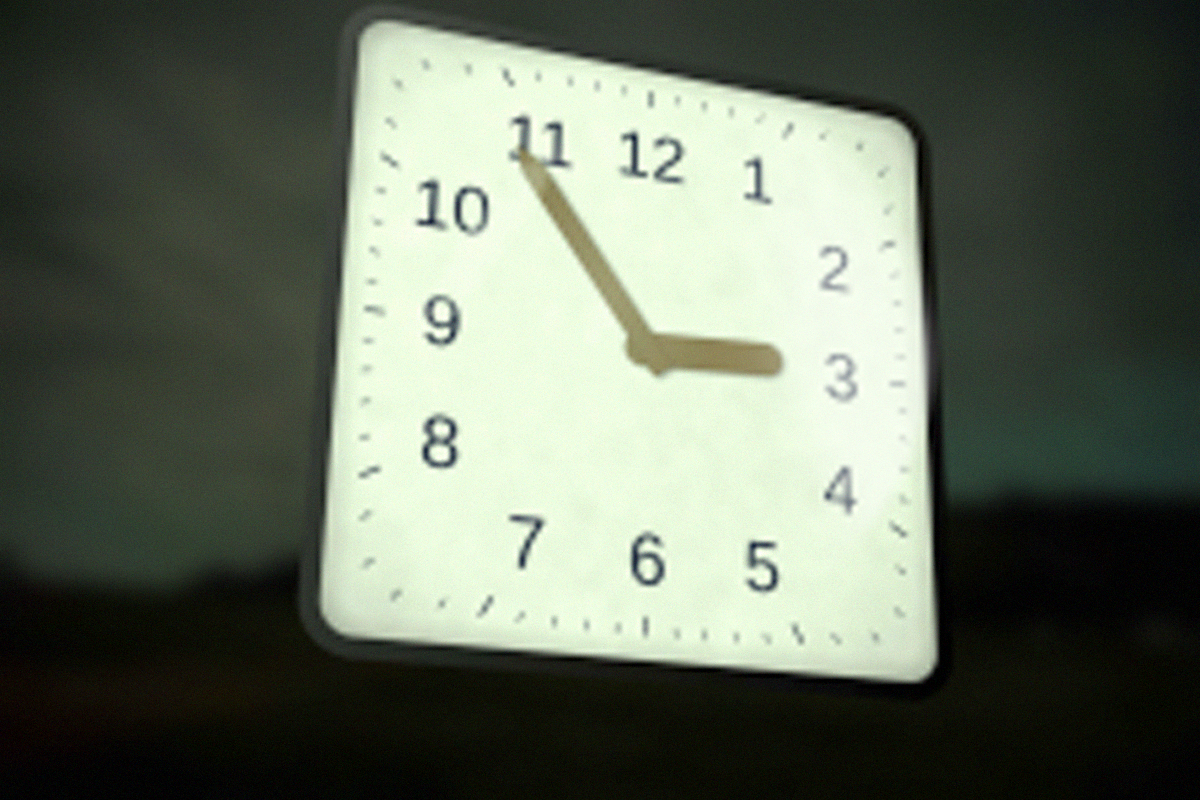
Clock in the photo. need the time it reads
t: 2:54
